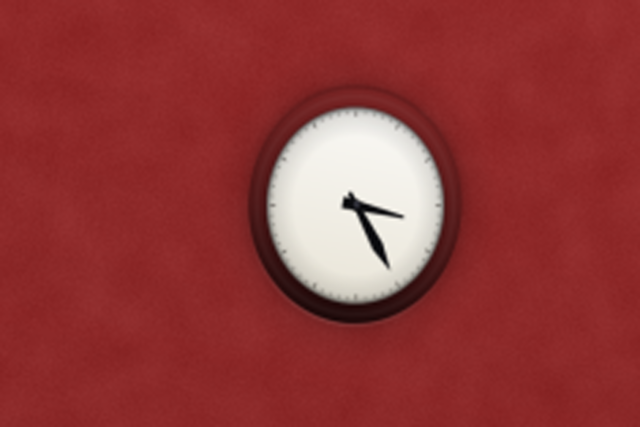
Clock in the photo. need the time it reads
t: 3:25
